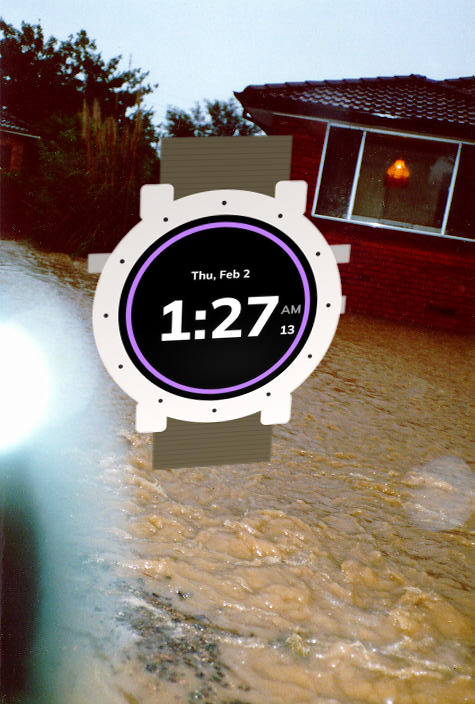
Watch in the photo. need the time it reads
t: 1:27:13
